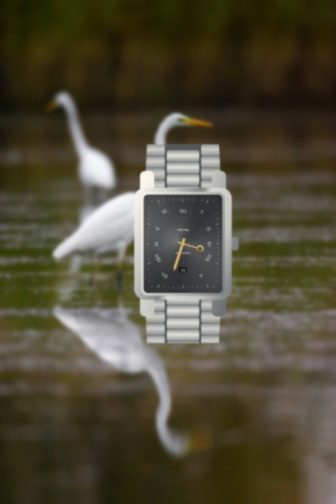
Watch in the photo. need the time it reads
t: 3:33
